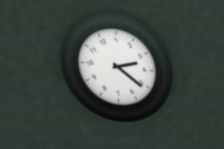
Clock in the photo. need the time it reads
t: 3:26
